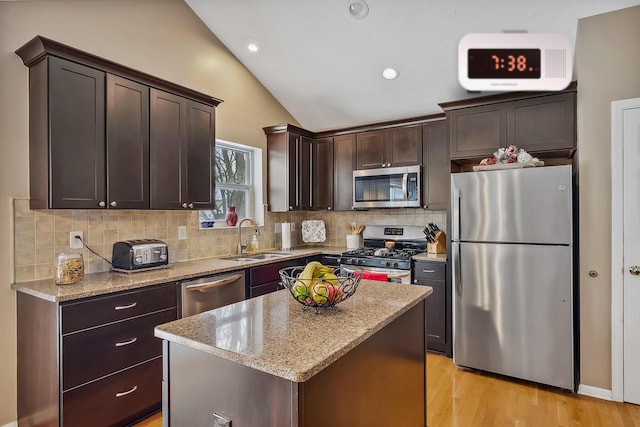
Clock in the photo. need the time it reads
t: 7:38
